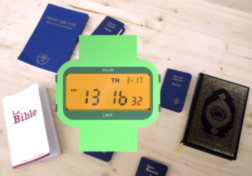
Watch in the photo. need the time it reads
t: 13:16
